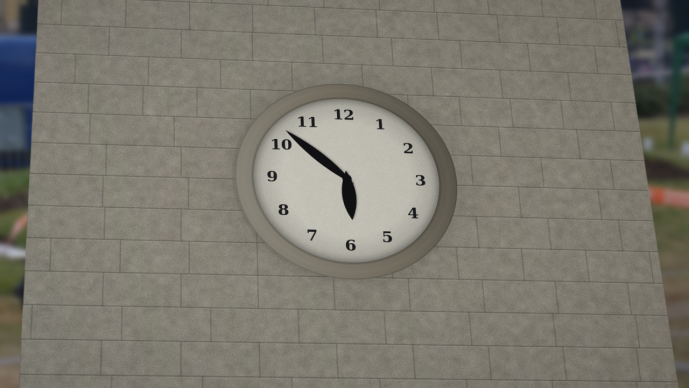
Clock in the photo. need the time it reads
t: 5:52
